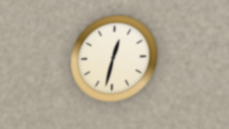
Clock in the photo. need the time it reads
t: 12:32
